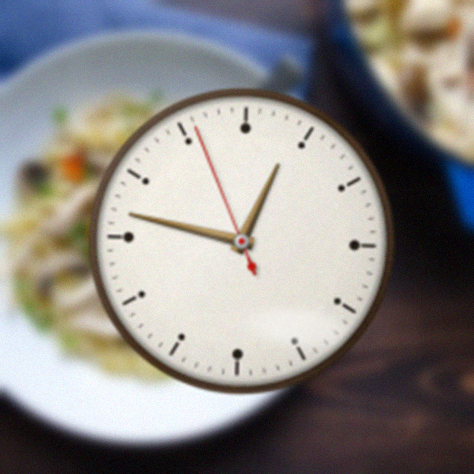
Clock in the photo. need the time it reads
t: 12:46:56
